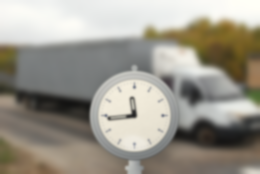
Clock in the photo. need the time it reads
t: 11:44
